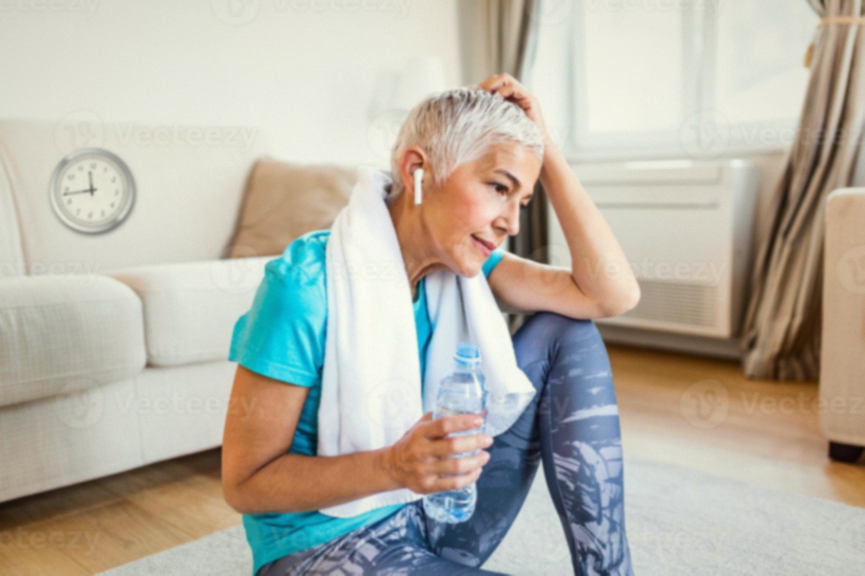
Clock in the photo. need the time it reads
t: 11:43
